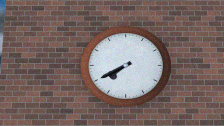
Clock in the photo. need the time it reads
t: 7:40
